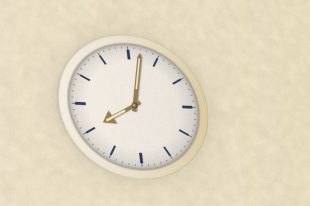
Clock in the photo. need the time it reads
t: 8:02
